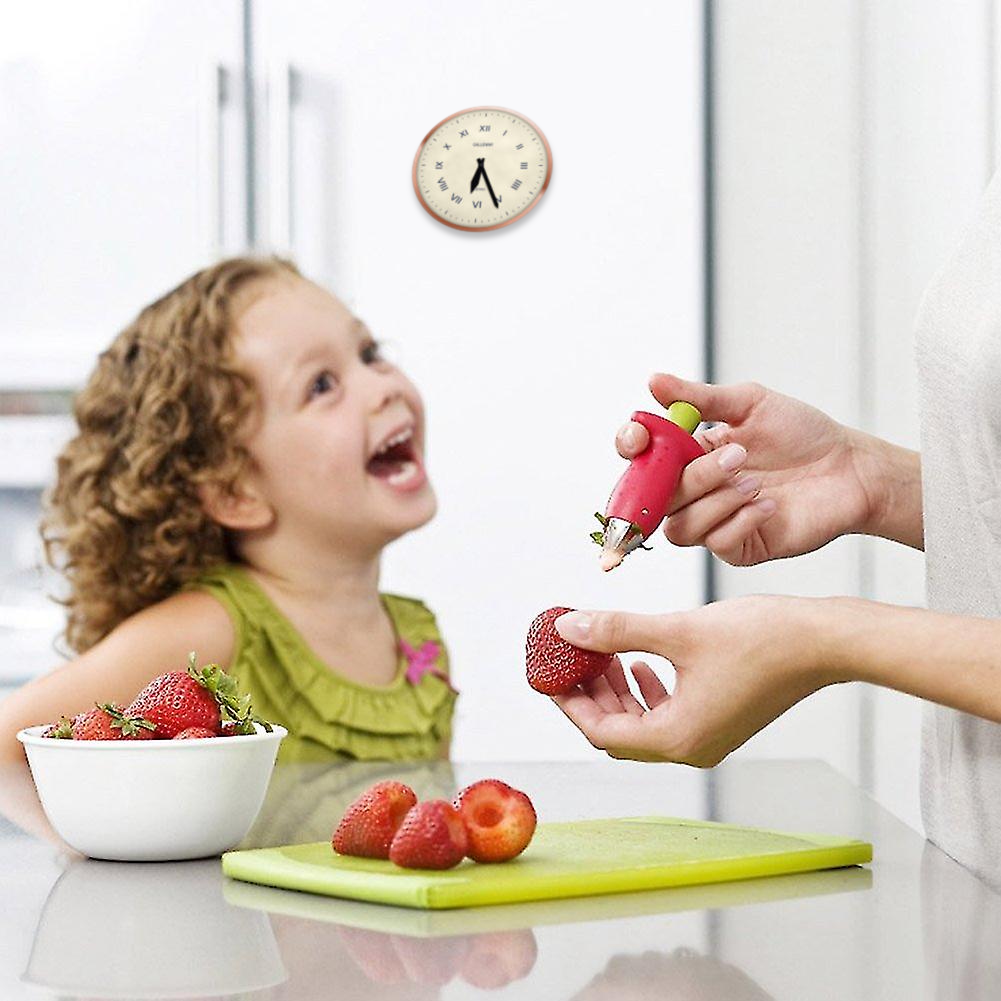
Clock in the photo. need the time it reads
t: 6:26
